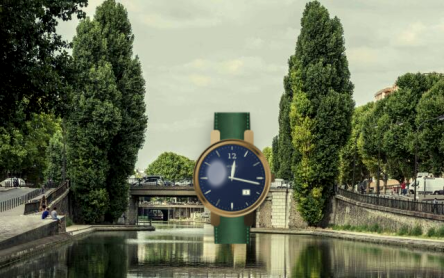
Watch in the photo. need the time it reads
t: 12:17
